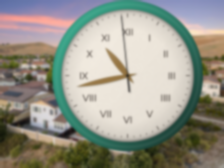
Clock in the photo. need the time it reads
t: 10:42:59
